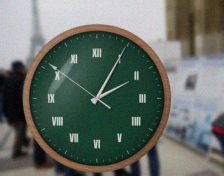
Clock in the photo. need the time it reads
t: 2:04:51
